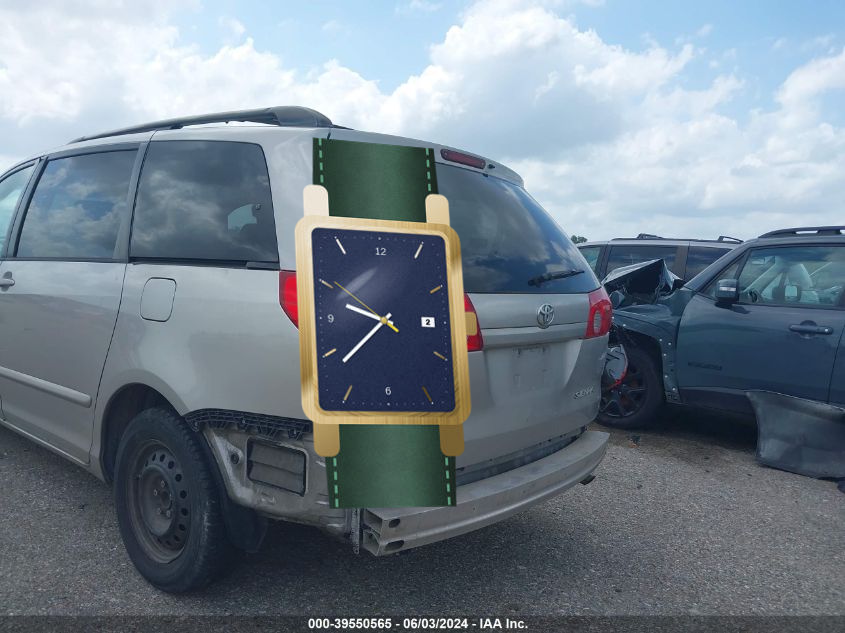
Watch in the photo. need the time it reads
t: 9:37:51
